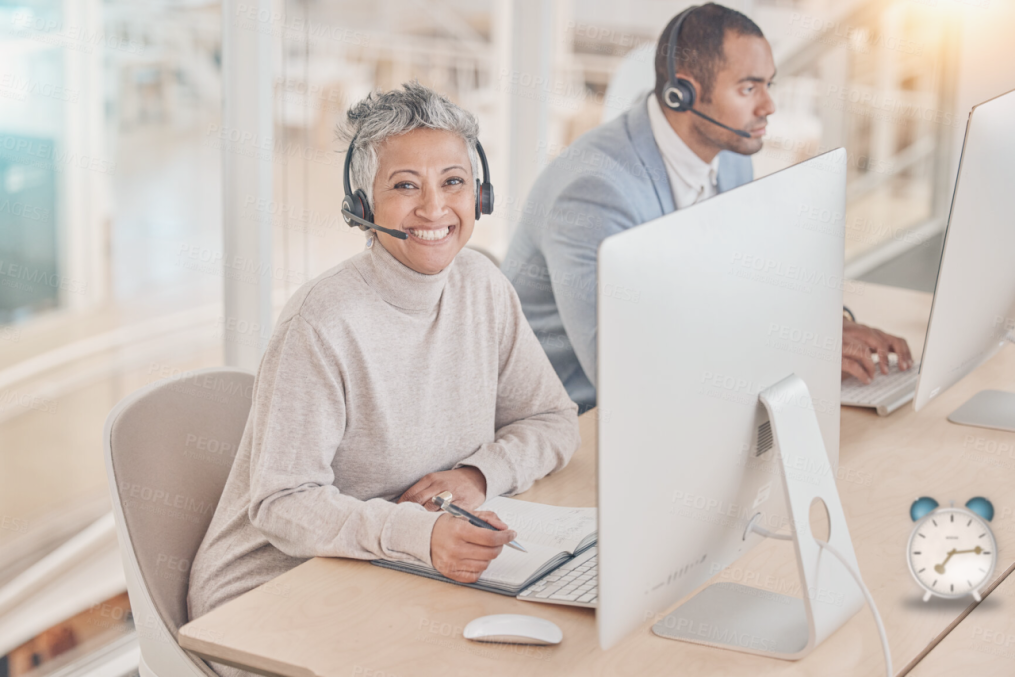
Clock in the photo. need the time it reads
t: 7:14
